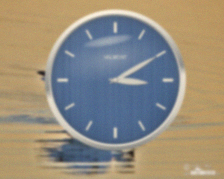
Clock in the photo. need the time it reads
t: 3:10
